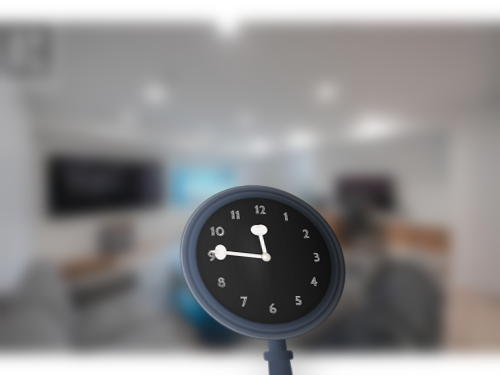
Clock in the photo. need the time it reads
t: 11:46
